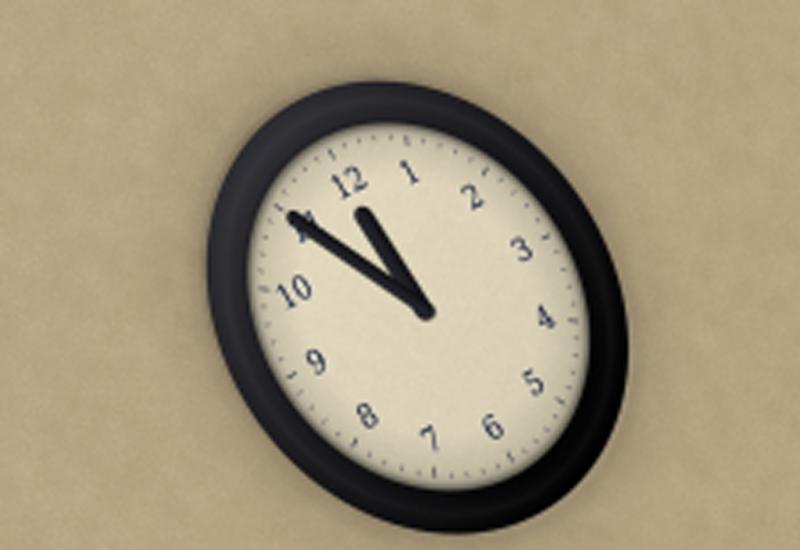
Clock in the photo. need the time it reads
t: 11:55
